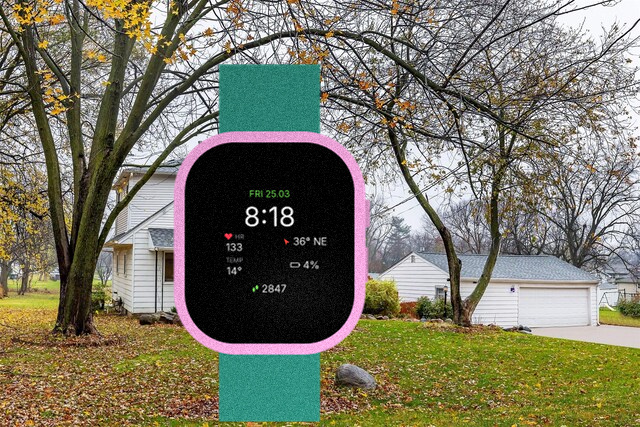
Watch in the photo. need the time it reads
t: 8:18
